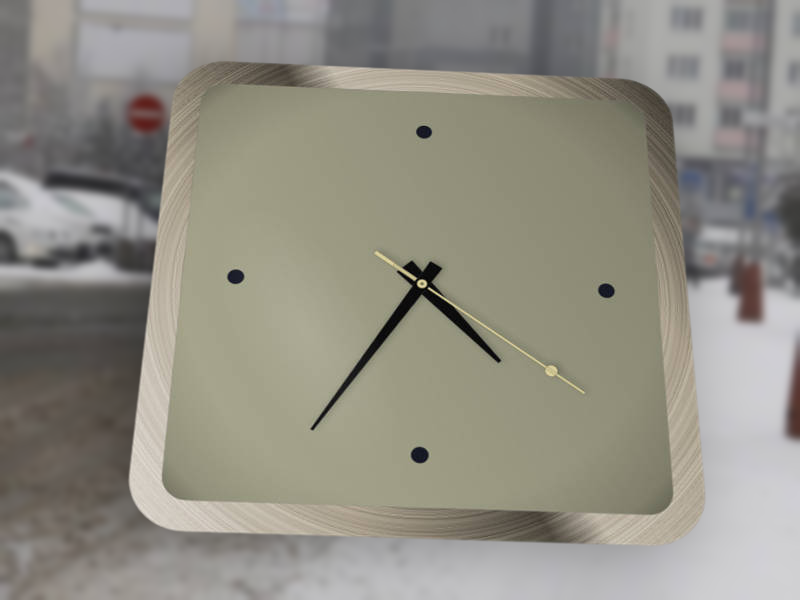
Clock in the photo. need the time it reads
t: 4:35:21
